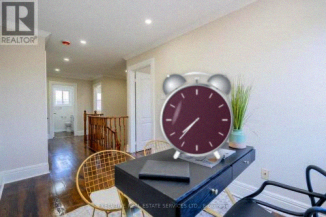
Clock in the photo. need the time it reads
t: 7:37
